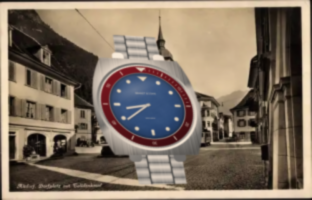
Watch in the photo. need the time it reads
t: 8:39
